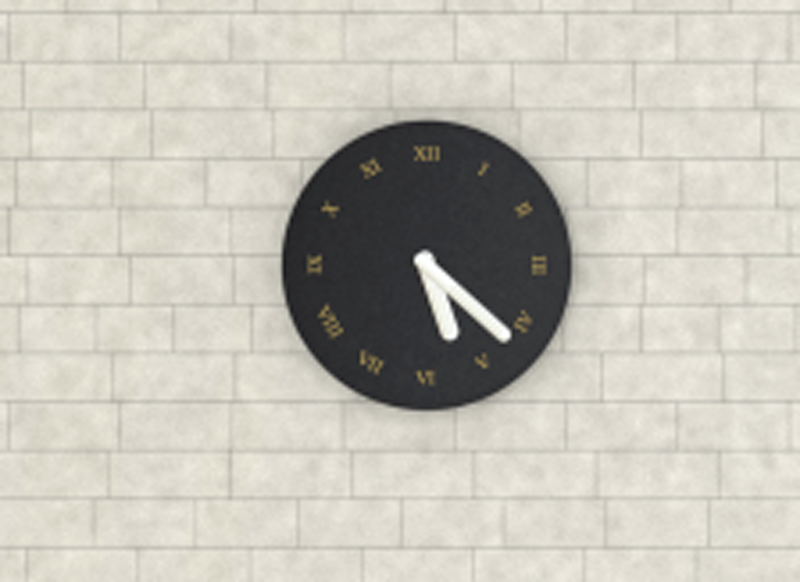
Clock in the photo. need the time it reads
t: 5:22
